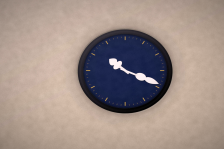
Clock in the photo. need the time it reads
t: 10:19
